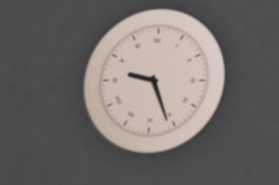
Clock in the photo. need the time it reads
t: 9:26
